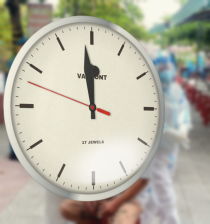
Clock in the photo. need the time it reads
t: 11:58:48
